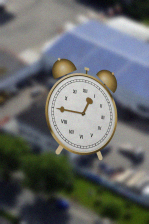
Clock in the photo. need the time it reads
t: 12:45
